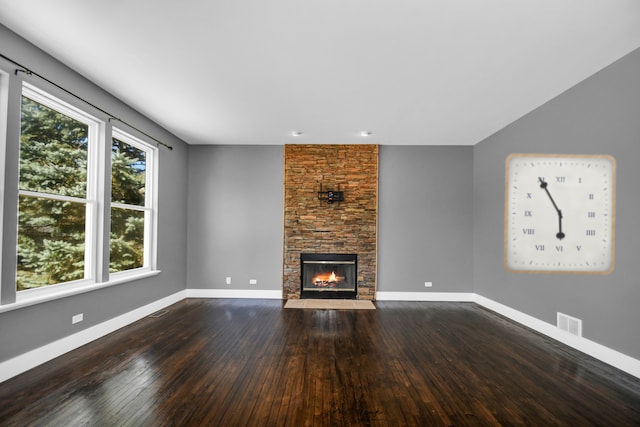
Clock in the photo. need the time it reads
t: 5:55
